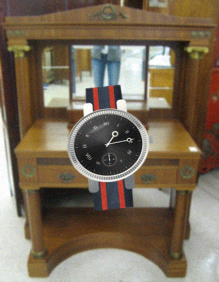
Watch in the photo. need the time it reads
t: 1:14
